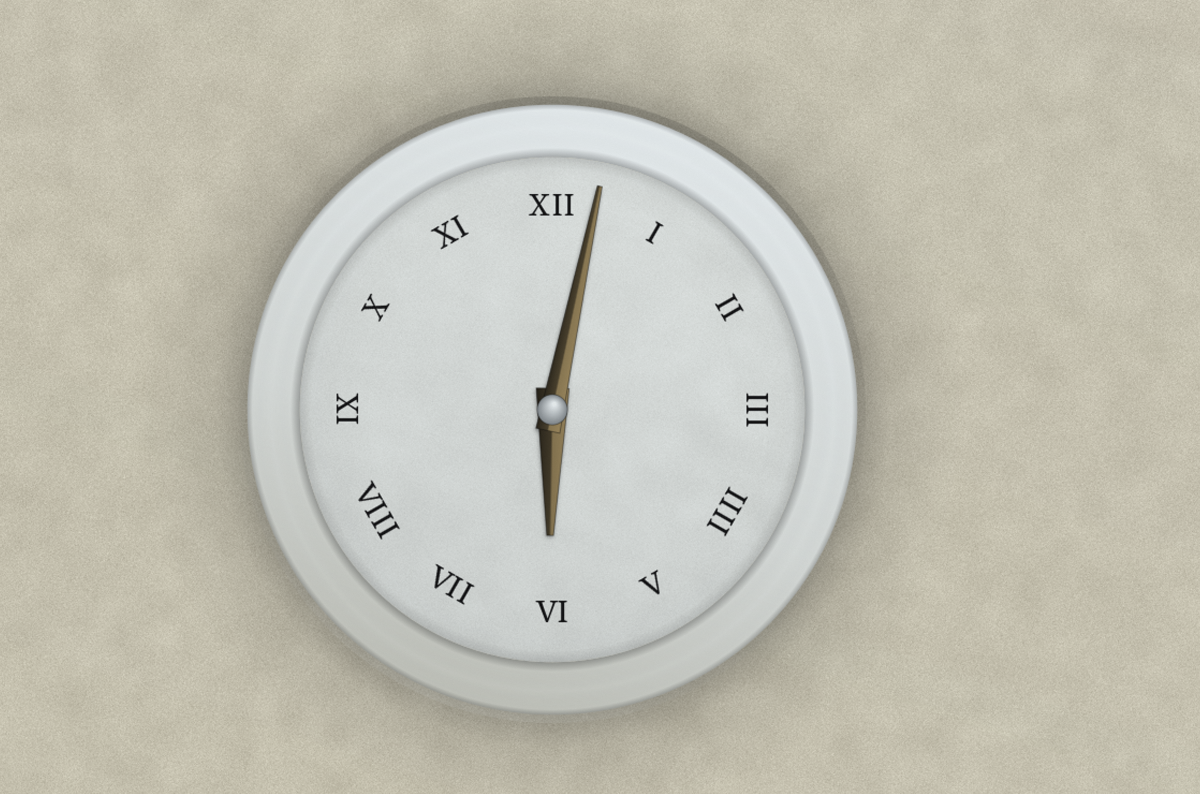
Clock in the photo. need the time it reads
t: 6:02
